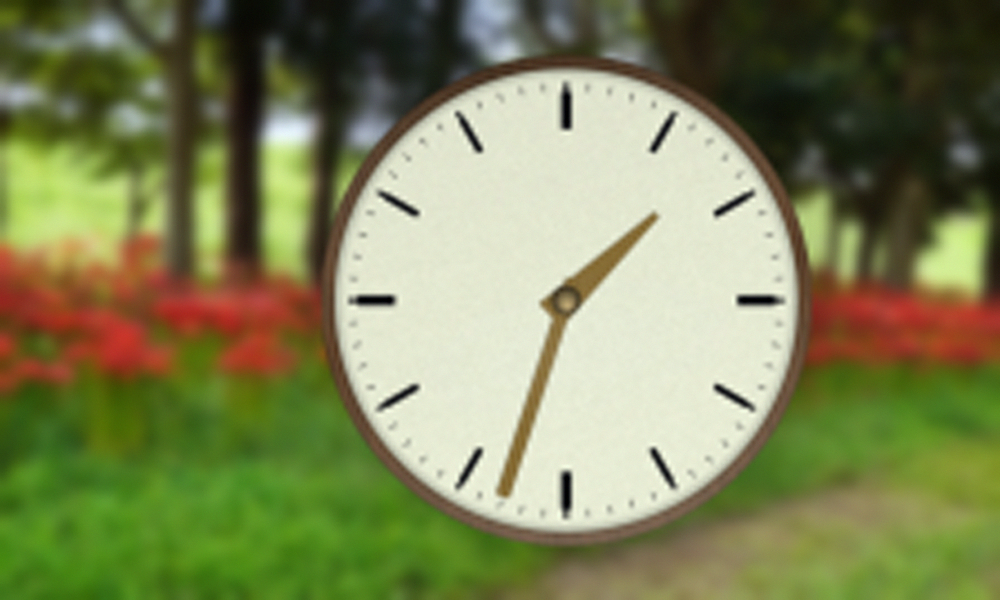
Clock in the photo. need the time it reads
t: 1:33
